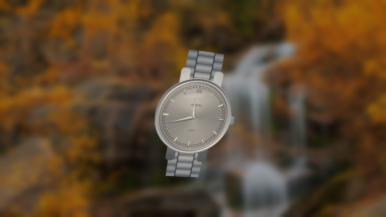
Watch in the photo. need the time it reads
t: 11:42
